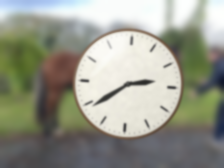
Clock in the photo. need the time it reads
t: 2:39
